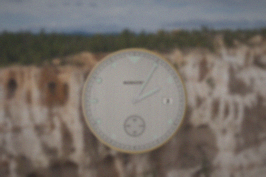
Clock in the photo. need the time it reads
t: 2:05
